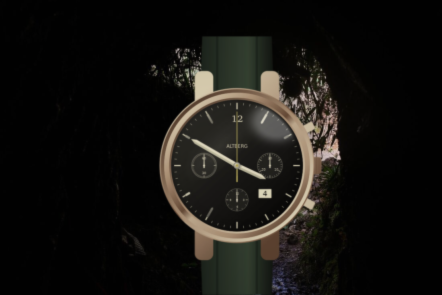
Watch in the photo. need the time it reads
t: 3:50
